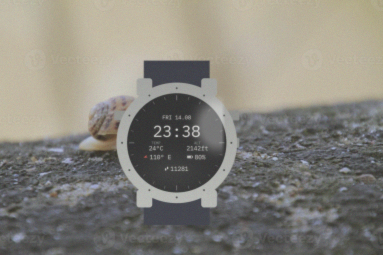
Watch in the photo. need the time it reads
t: 23:38
